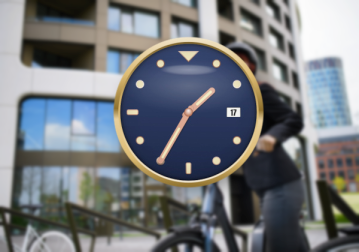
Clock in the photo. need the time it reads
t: 1:35
